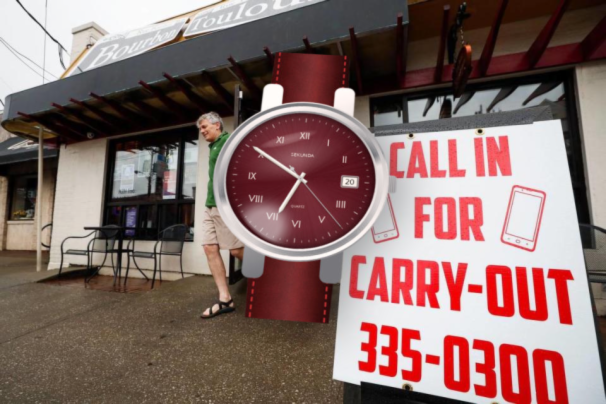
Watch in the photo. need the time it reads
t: 6:50:23
